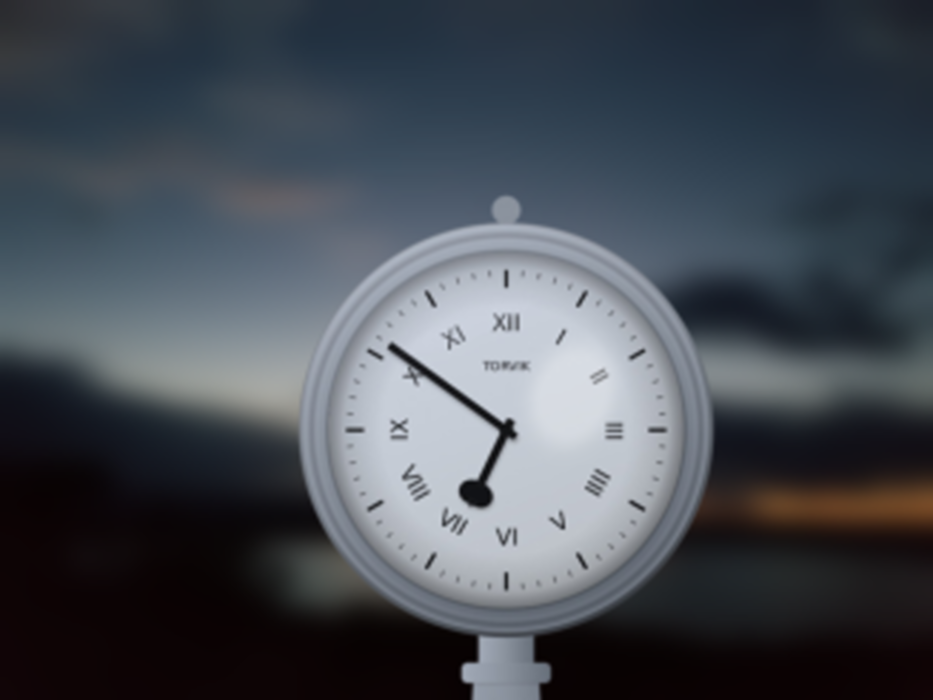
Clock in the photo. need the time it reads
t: 6:51
